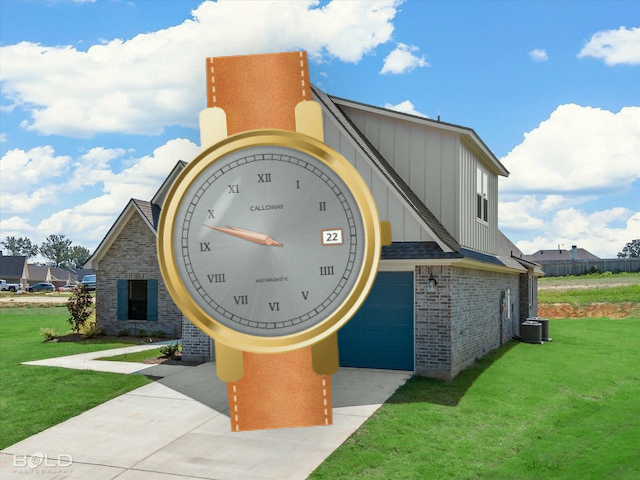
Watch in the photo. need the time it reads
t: 9:48
